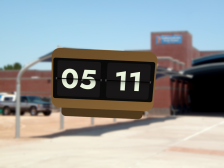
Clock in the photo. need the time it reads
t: 5:11
